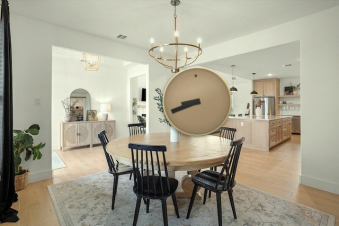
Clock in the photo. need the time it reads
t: 8:42
